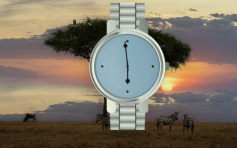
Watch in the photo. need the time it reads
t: 5:59
